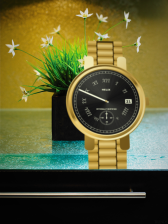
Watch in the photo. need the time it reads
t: 9:49
